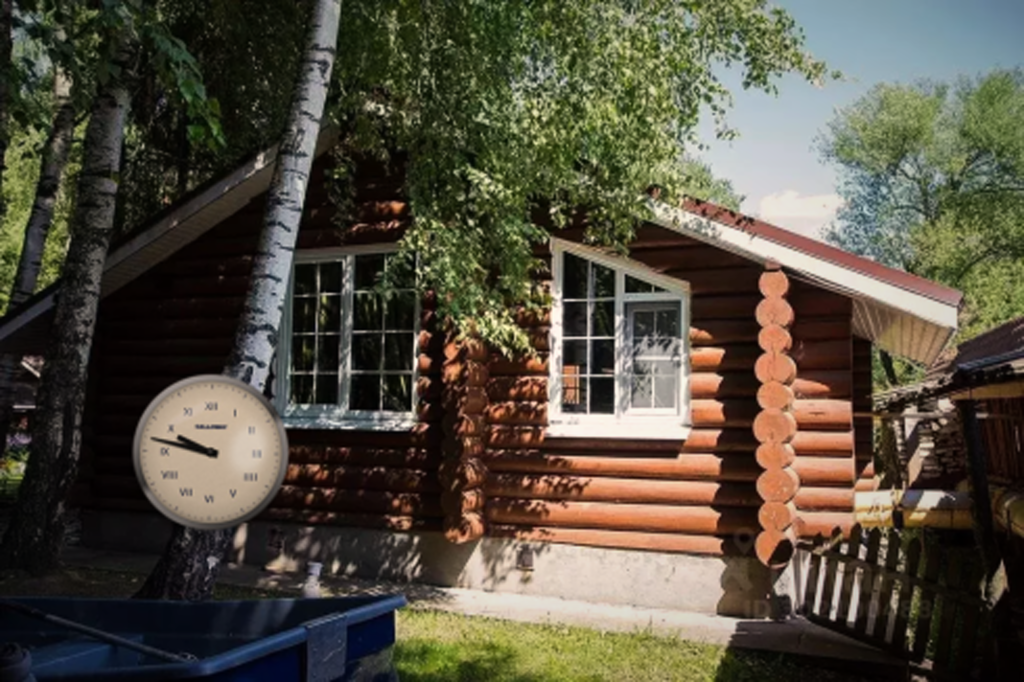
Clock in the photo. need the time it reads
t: 9:47
